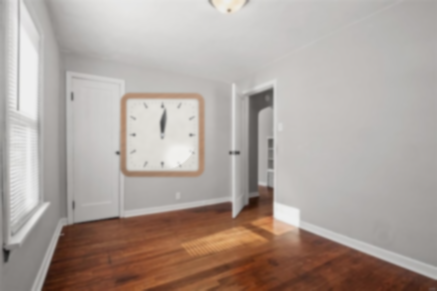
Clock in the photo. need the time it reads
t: 12:01
